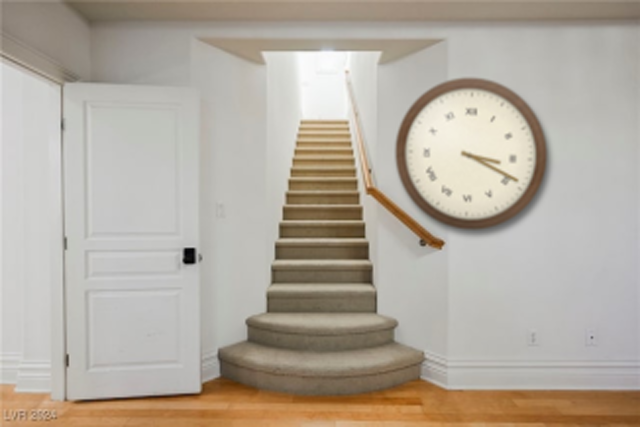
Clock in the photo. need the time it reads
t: 3:19
